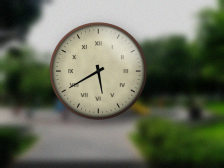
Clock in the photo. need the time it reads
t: 5:40
